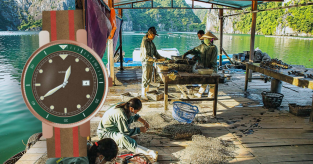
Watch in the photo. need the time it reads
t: 12:40
